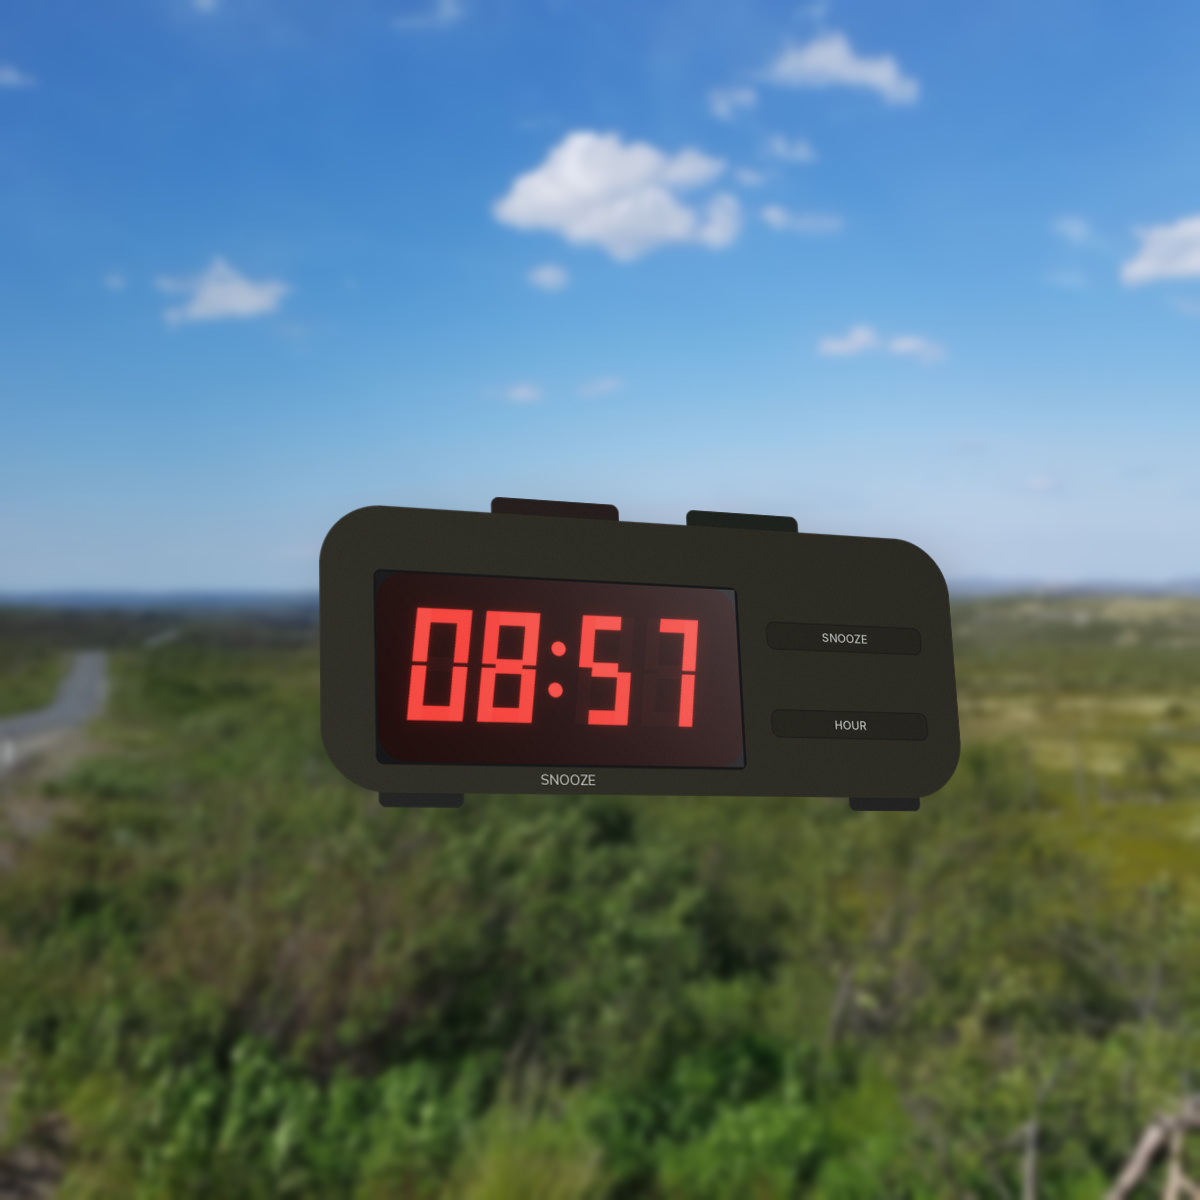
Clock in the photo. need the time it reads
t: 8:57
